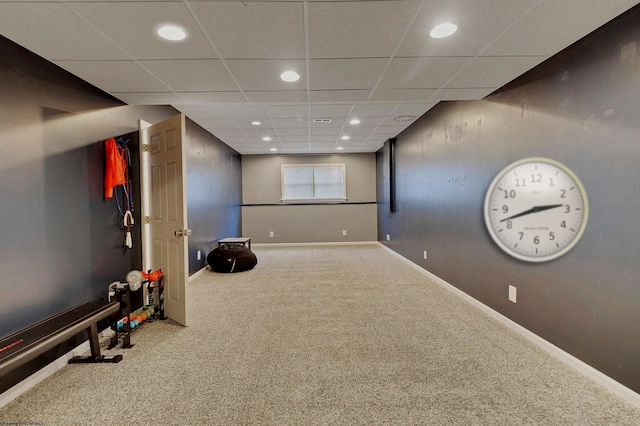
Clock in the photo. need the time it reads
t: 2:42
